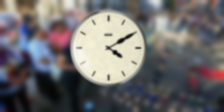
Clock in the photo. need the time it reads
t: 4:10
